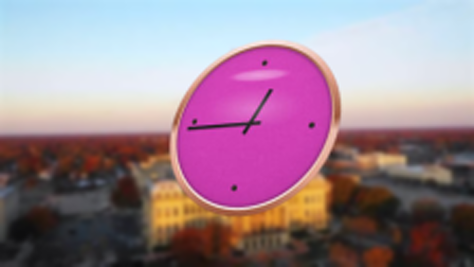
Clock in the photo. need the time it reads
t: 12:44
